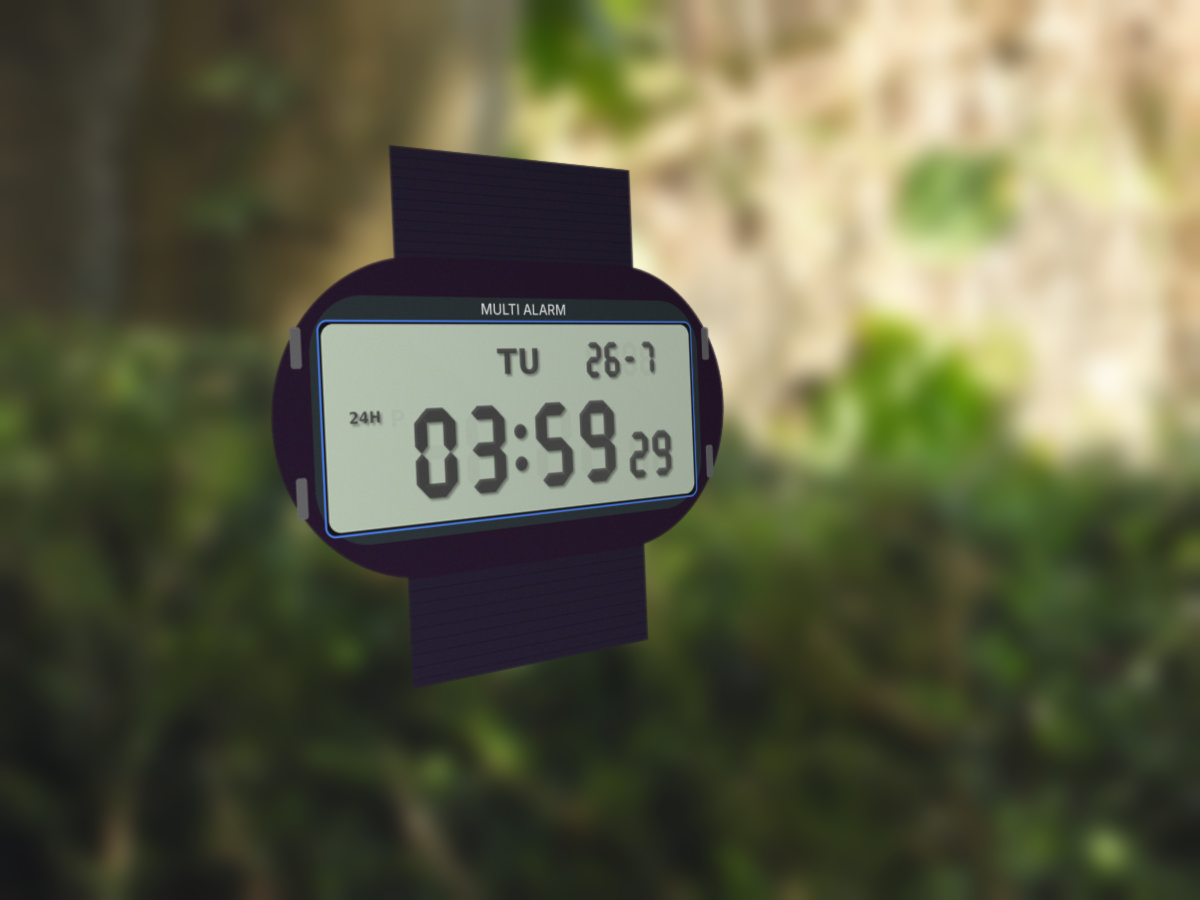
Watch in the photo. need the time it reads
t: 3:59:29
